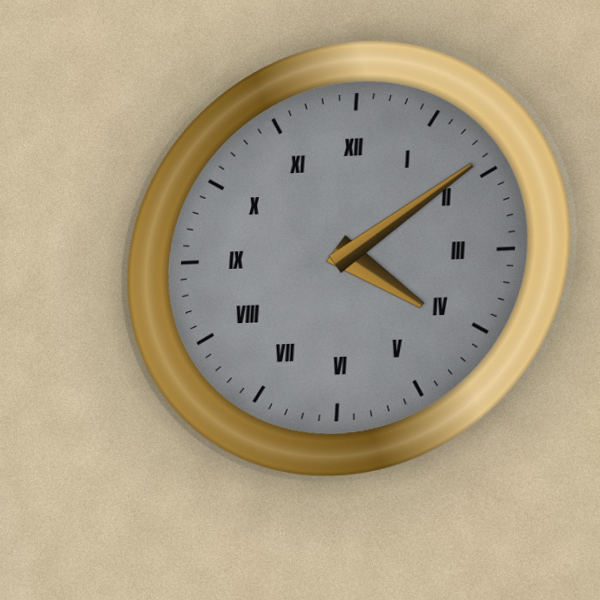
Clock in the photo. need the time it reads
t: 4:09
